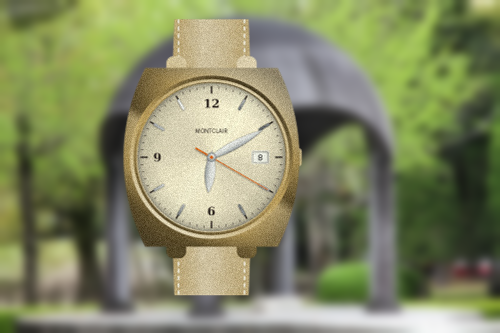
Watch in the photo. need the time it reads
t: 6:10:20
